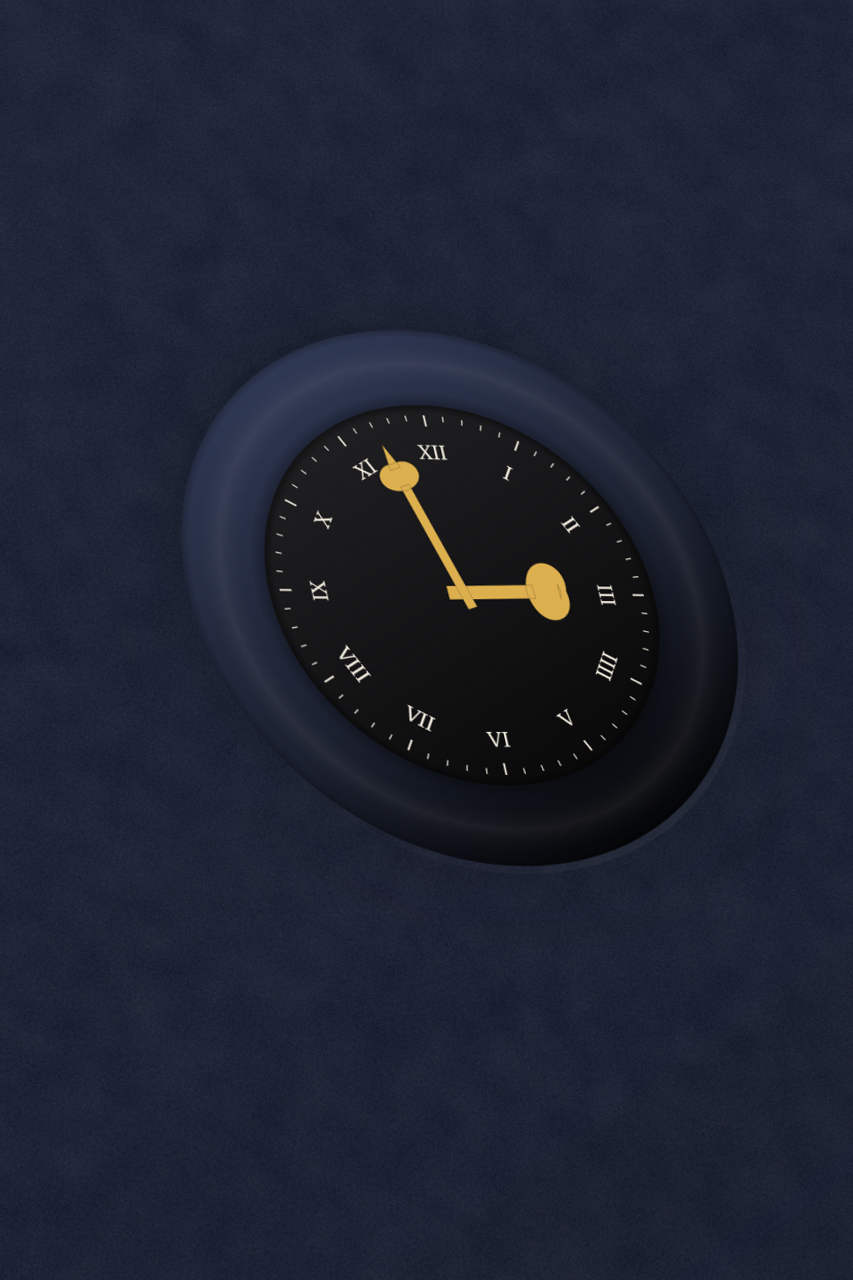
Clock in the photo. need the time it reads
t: 2:57
